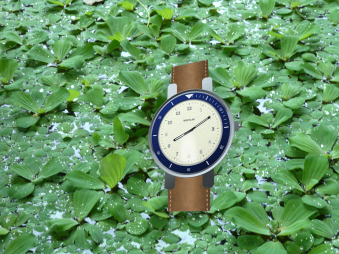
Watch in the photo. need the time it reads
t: 8:10
